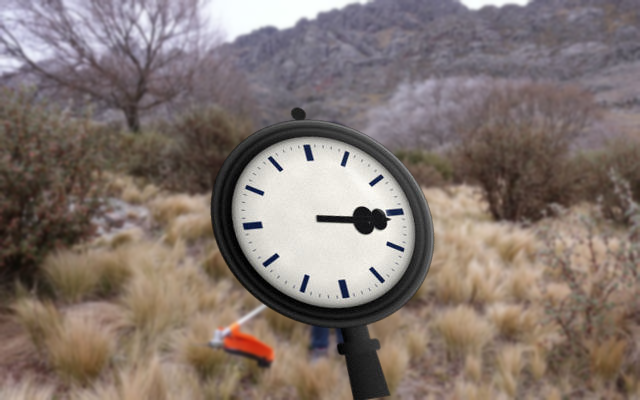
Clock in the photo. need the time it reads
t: 3:16
